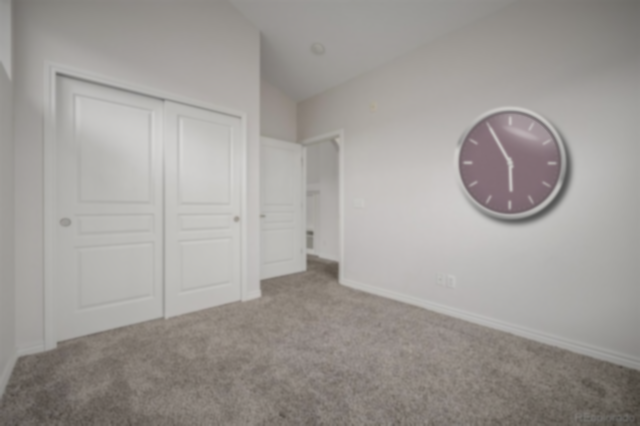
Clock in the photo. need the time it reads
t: 5:55
